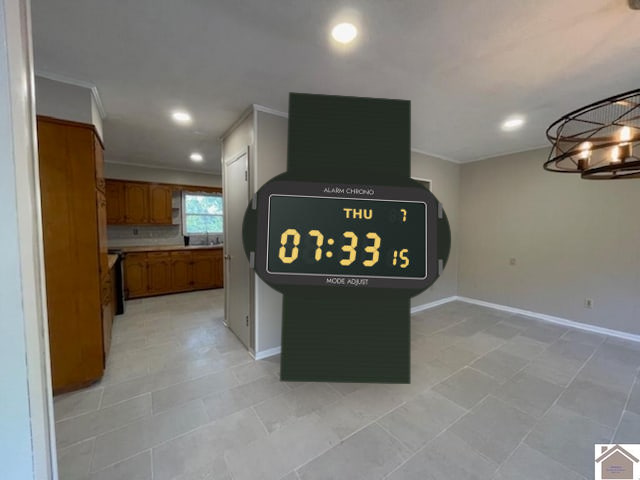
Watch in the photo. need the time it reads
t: 7:33:15
